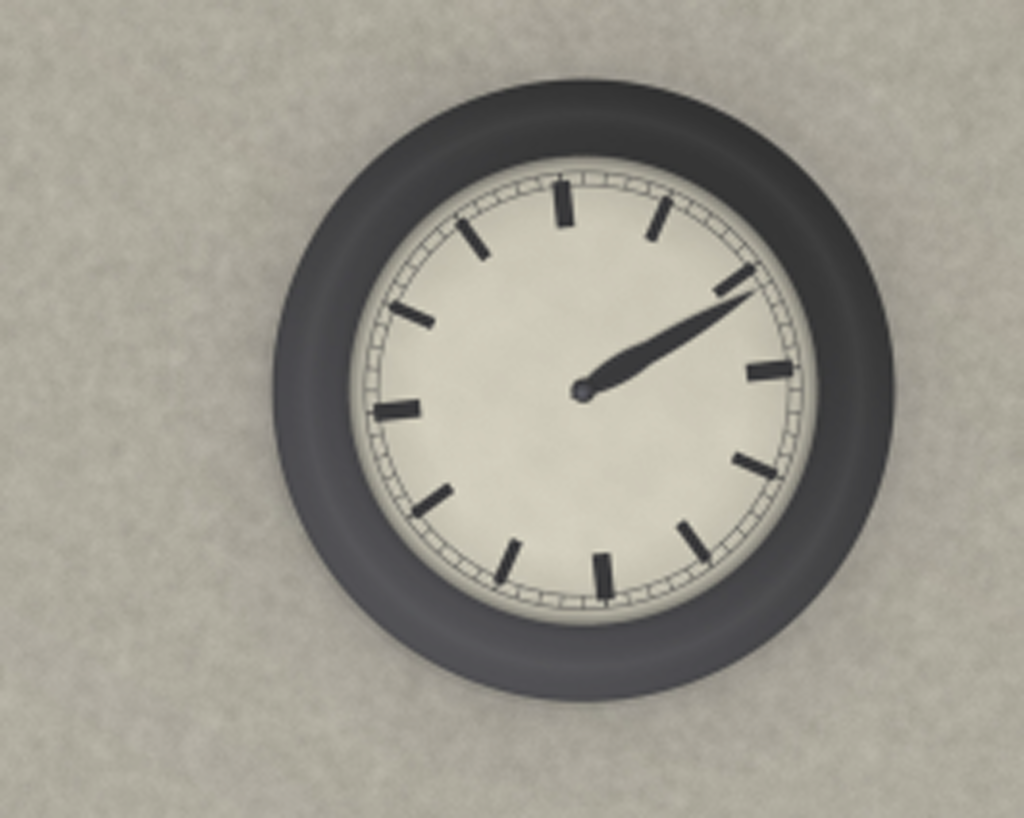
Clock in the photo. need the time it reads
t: 2:11
